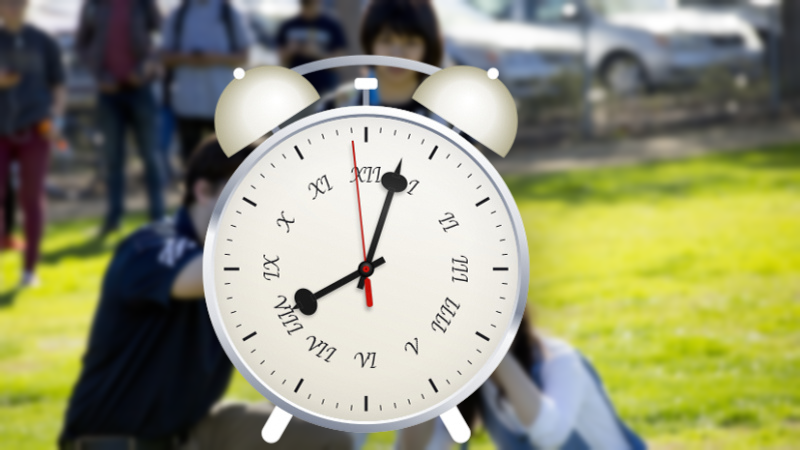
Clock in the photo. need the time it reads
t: 8:02:59
